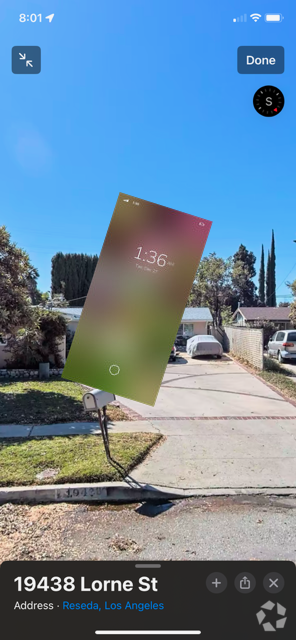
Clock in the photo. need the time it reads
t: 1:36
